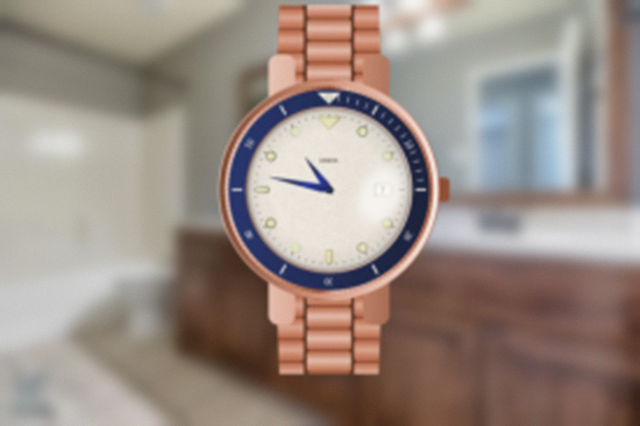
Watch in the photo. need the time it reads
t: 10:47
